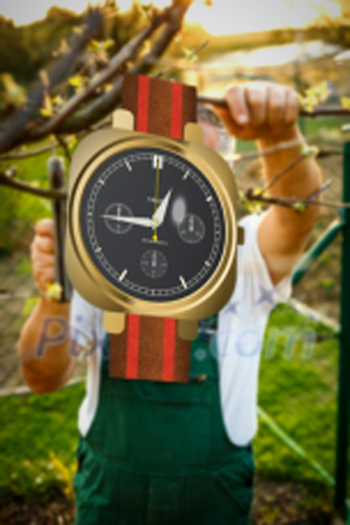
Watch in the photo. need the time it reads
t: 12:45
